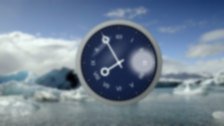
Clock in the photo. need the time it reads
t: 7:55
